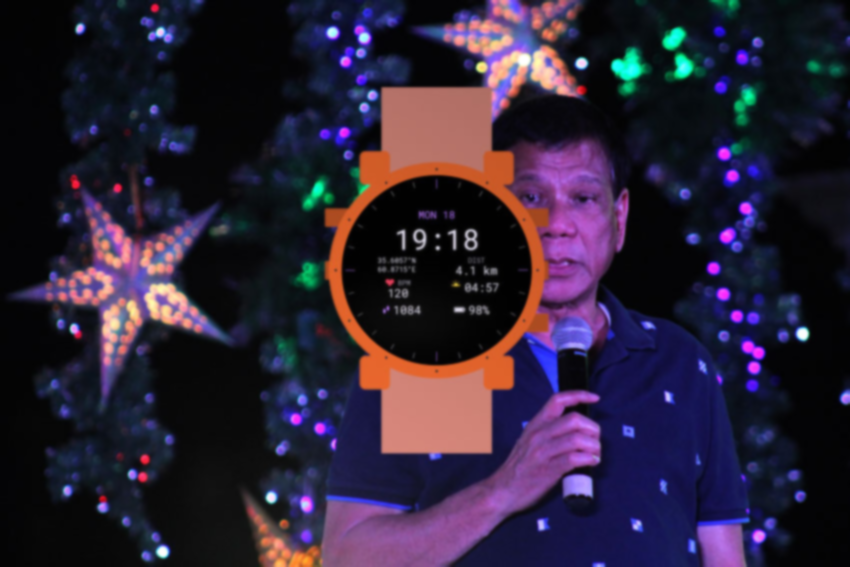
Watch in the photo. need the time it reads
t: 19:18
